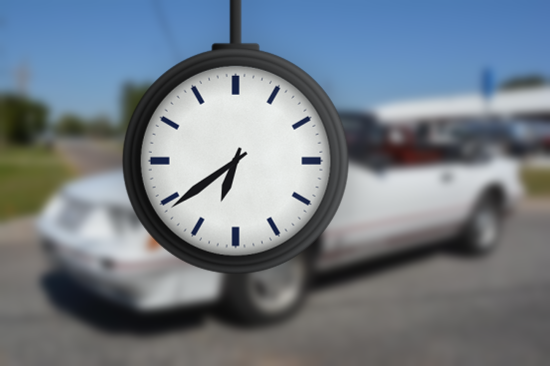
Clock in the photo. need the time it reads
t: 6:39
